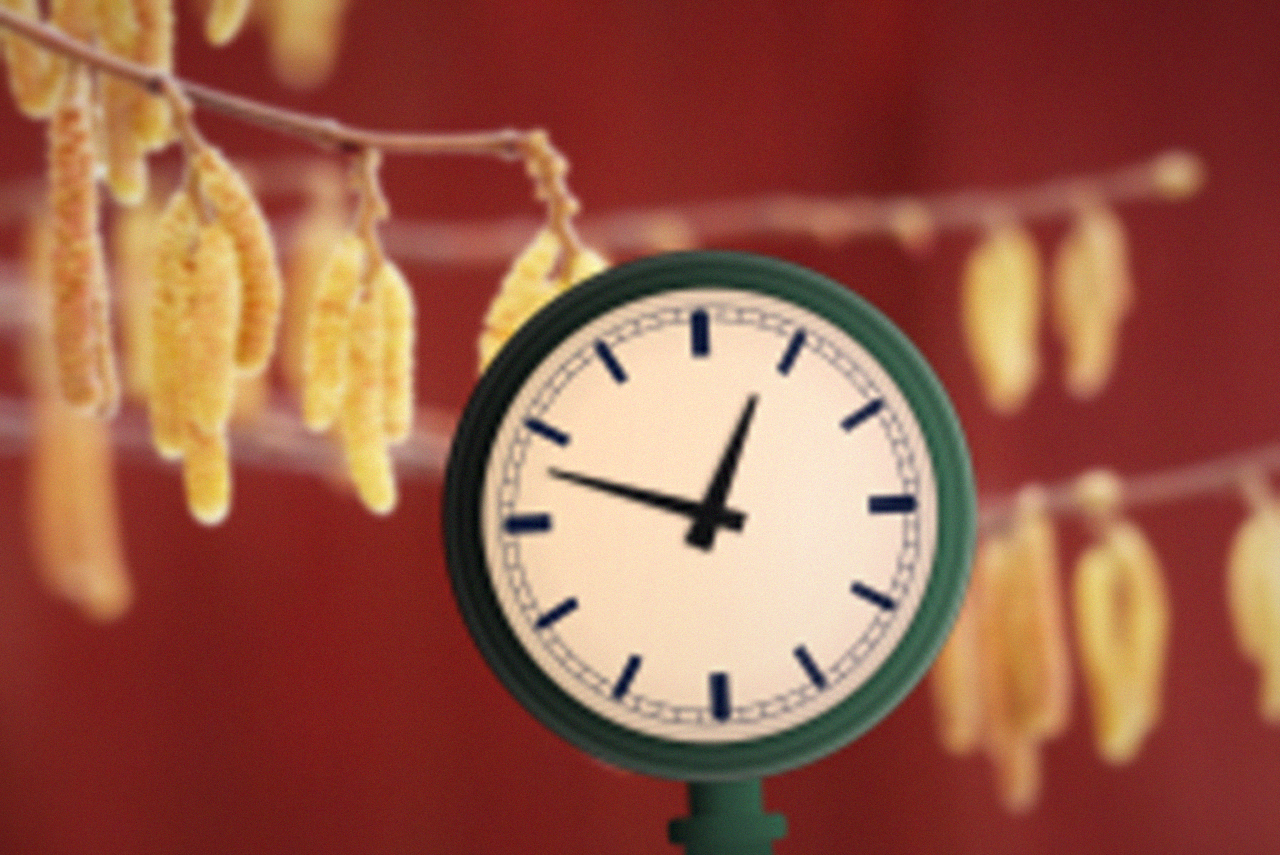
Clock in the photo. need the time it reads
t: 12:48
